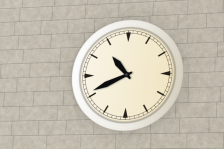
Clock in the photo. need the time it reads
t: 10:41
